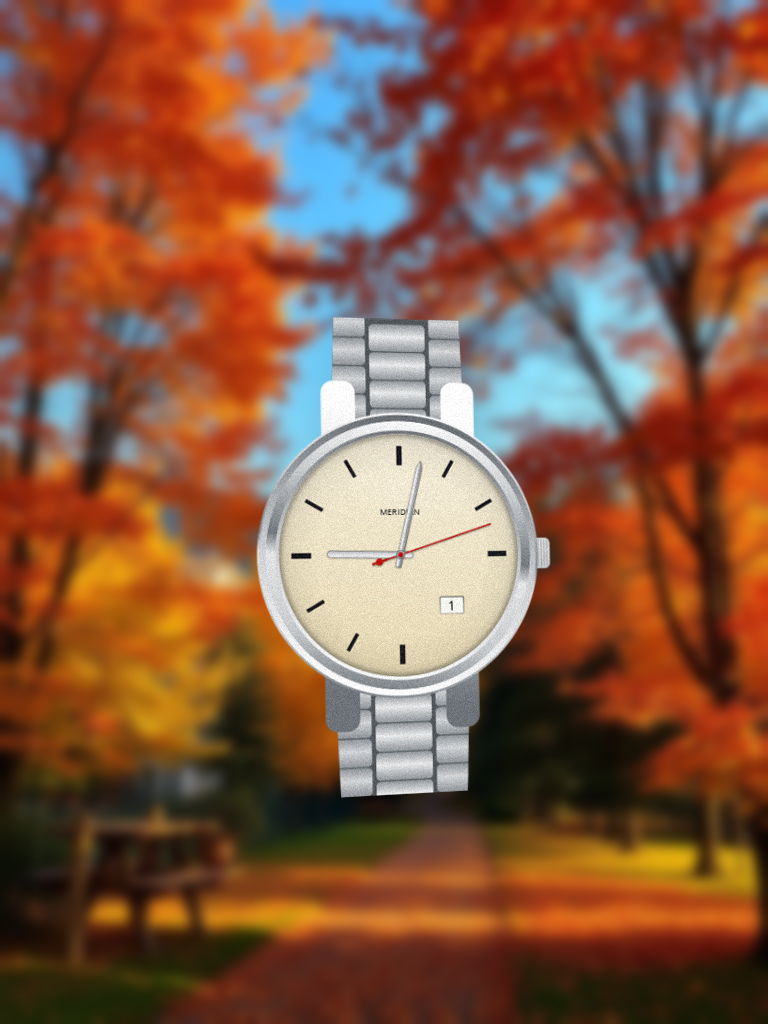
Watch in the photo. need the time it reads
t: 9:02:12
